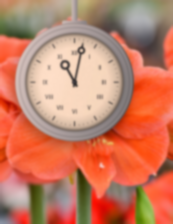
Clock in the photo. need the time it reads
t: 11:02
